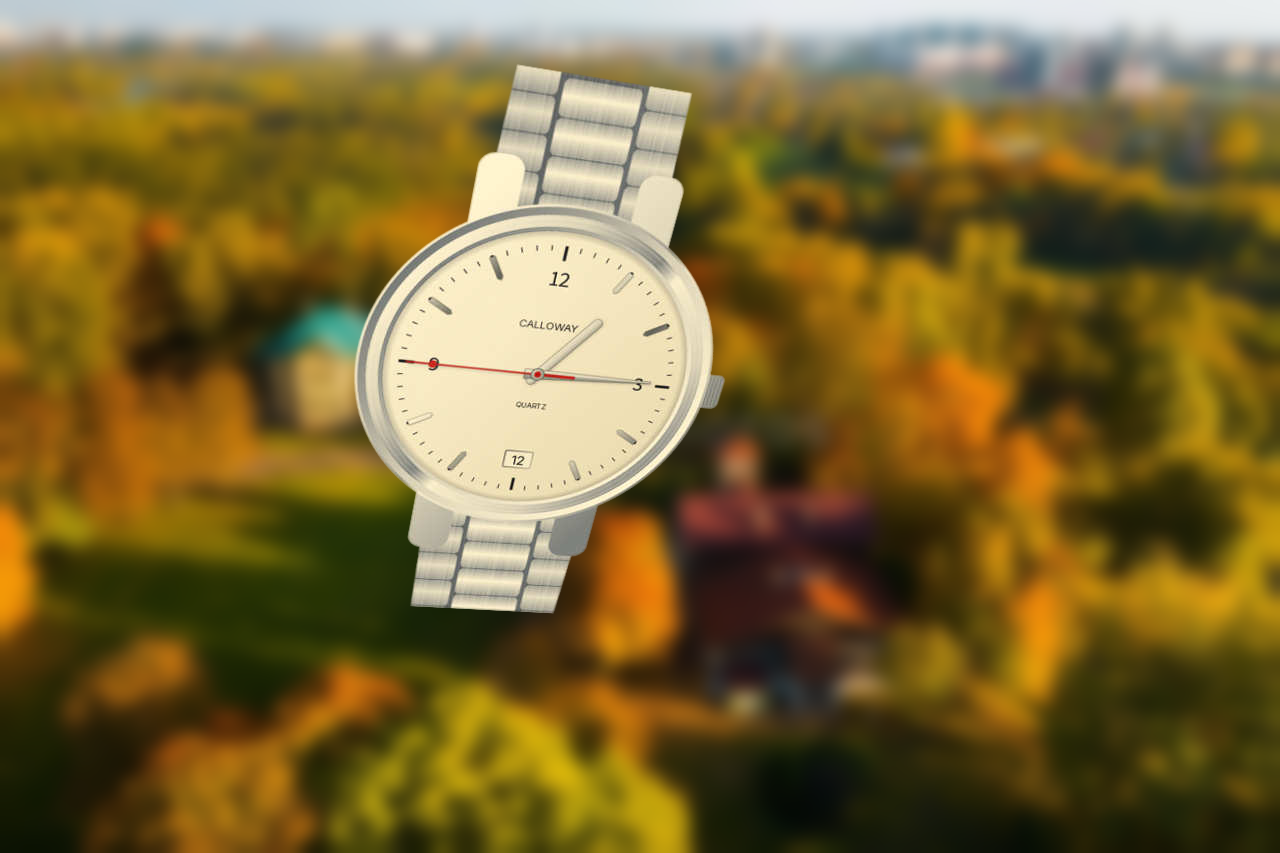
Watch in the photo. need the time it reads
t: 1:14:45
